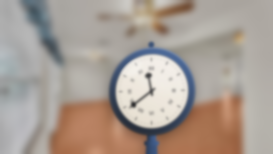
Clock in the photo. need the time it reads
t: 11:39
